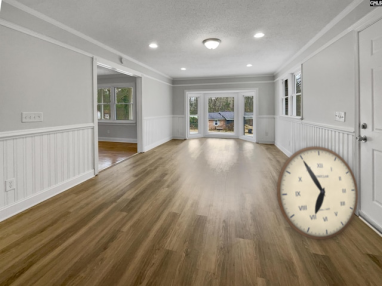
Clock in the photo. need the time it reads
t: 6:55
